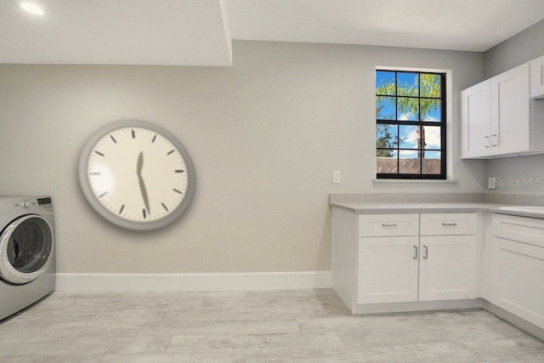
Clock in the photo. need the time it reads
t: 12:29
